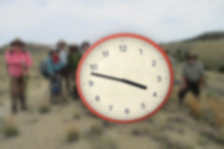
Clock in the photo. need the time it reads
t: 3:48
